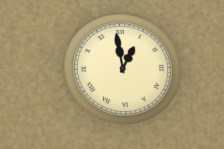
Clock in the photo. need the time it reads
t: 12:59
